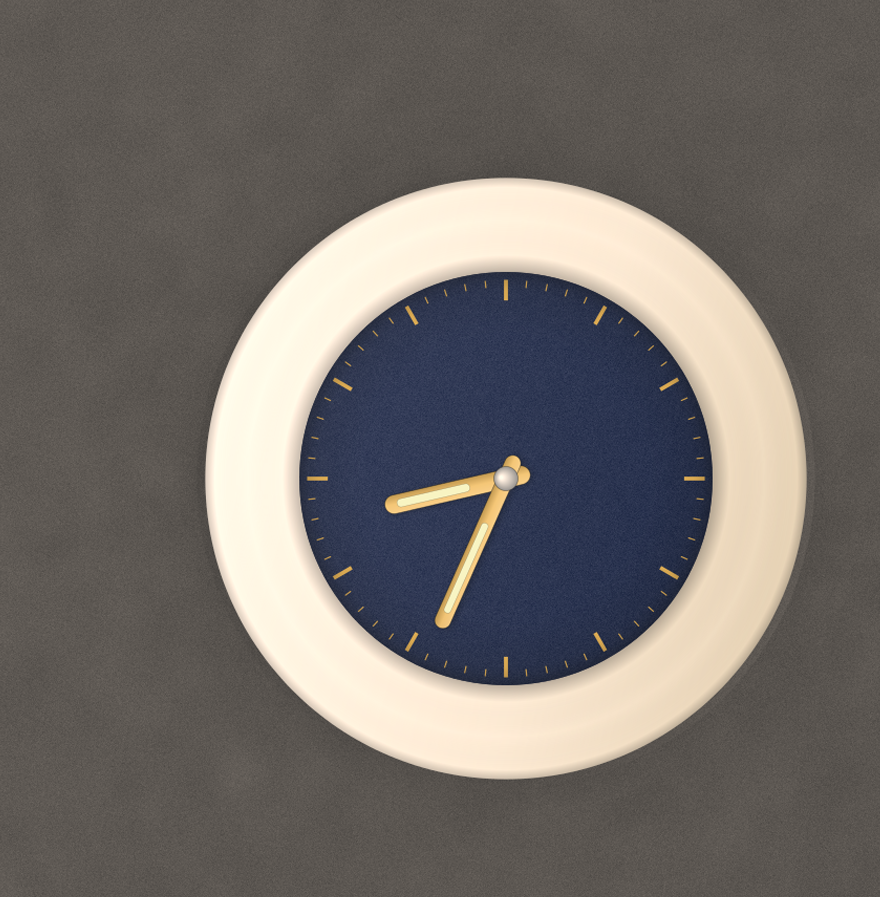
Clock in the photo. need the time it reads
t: 8:34
